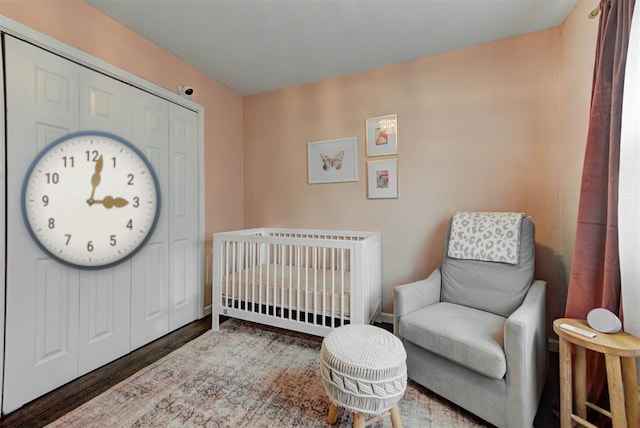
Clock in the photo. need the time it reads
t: 3:02
